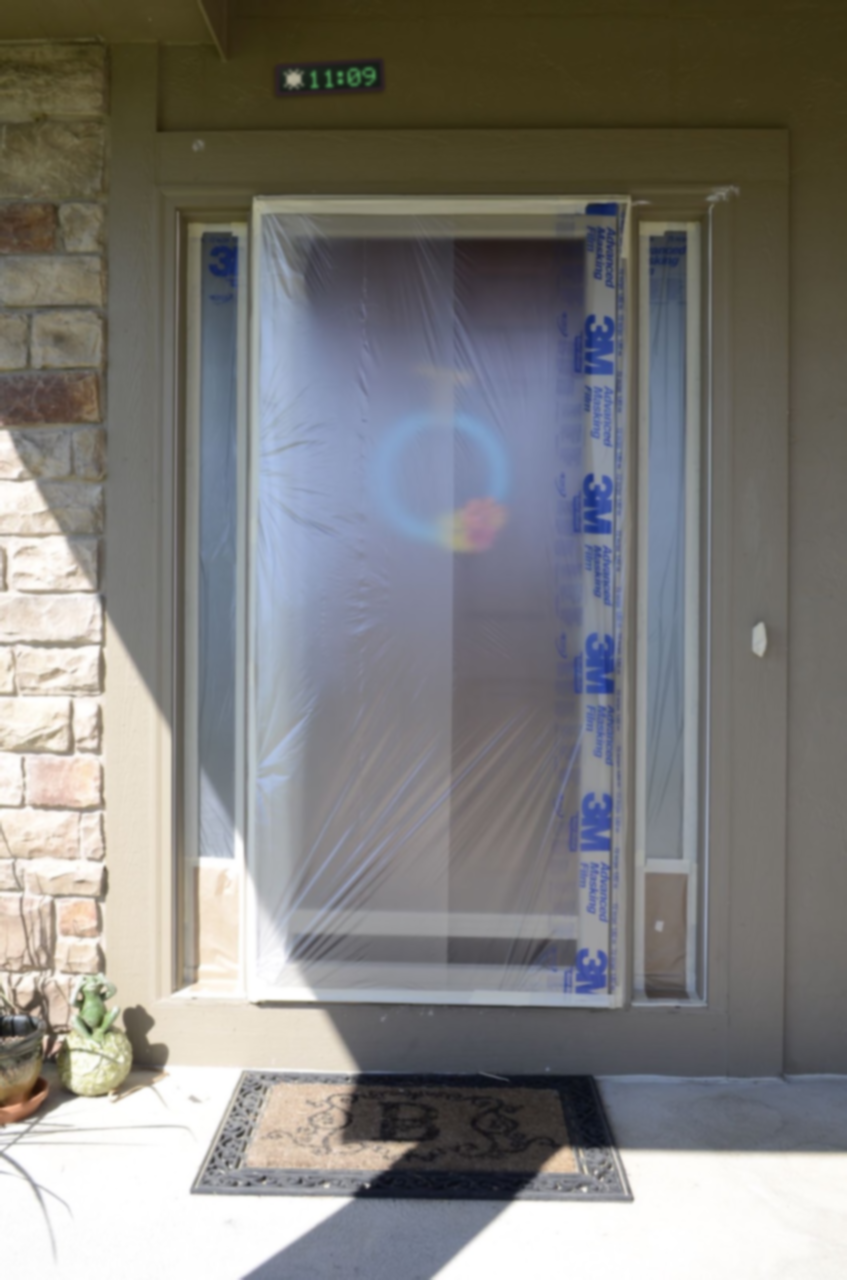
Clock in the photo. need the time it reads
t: 11:09
